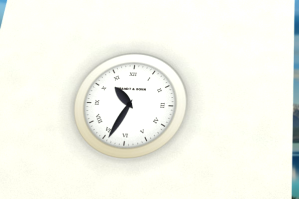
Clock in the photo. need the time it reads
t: 10:34
